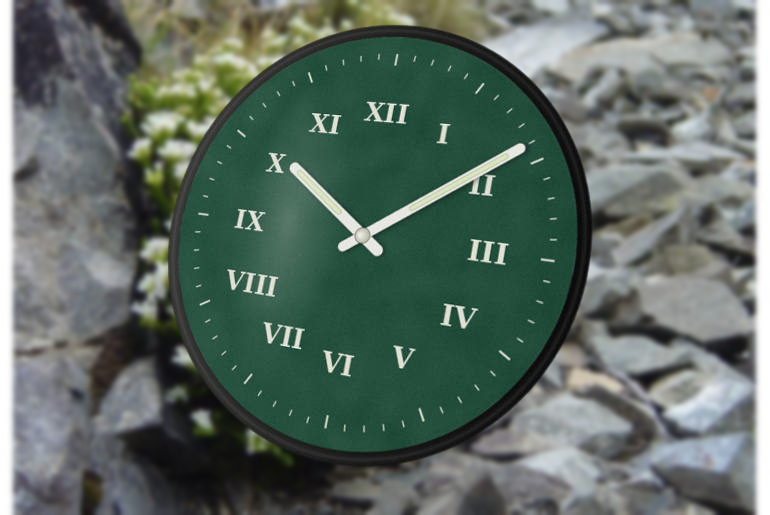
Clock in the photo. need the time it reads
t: 10:09
